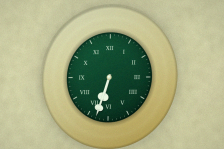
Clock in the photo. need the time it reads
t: 6:33
